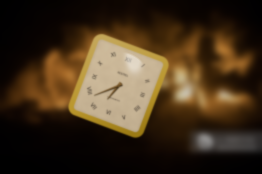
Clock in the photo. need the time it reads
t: 6:38
